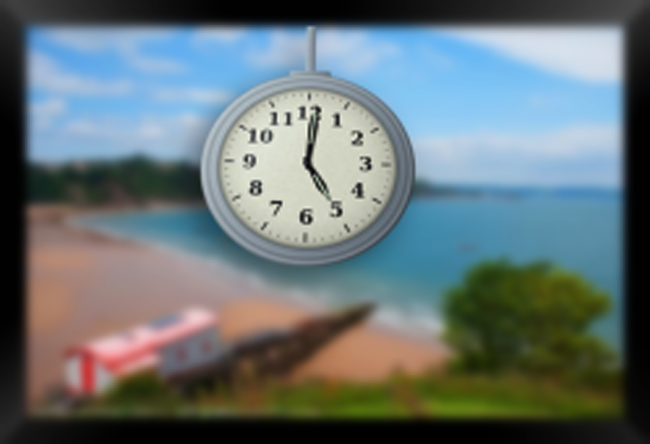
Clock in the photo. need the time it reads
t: 5:01
